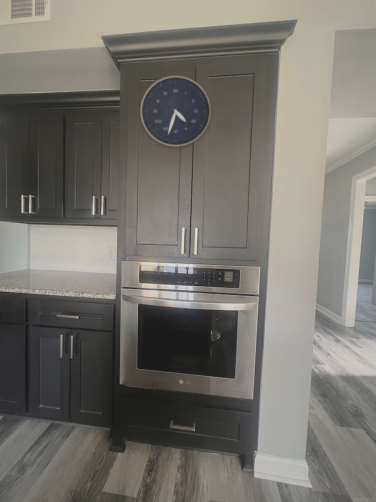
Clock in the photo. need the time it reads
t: 4:33
